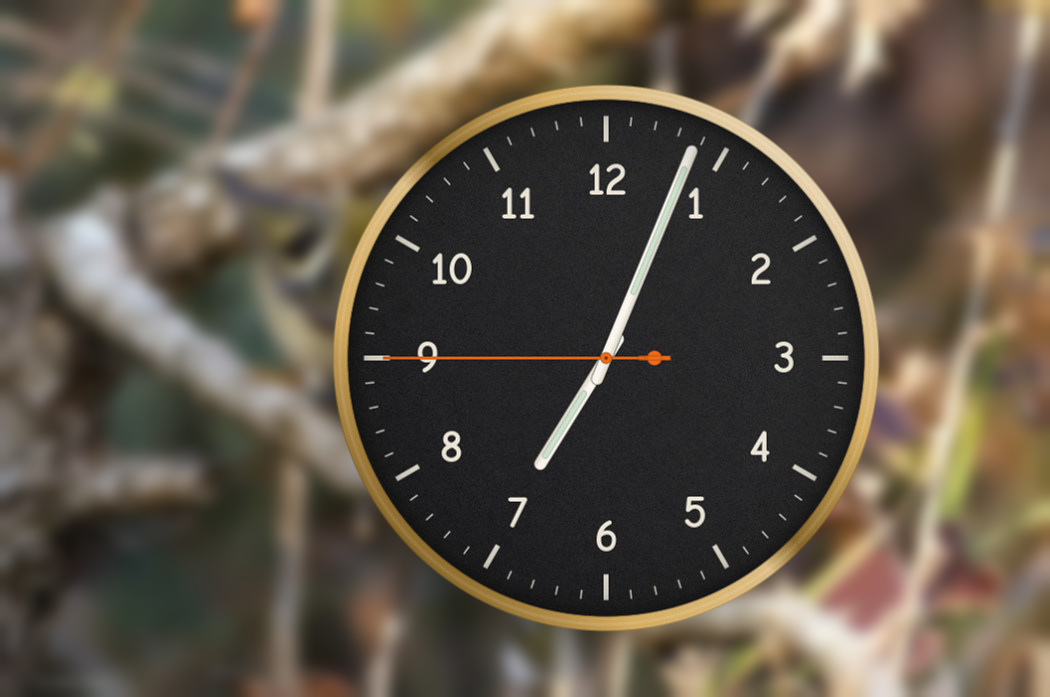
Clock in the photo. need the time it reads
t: 7:03:45
